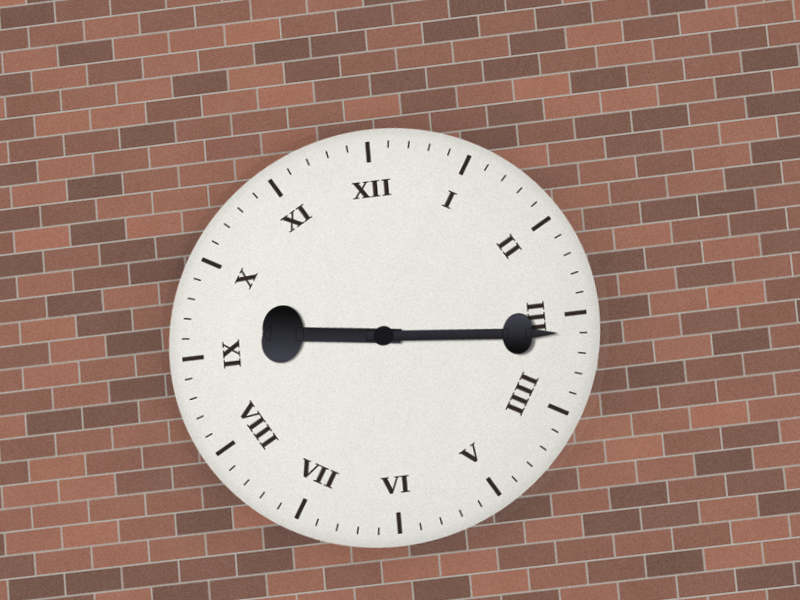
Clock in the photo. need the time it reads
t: 9:16
